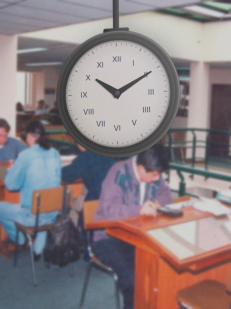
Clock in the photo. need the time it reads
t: 10:10
